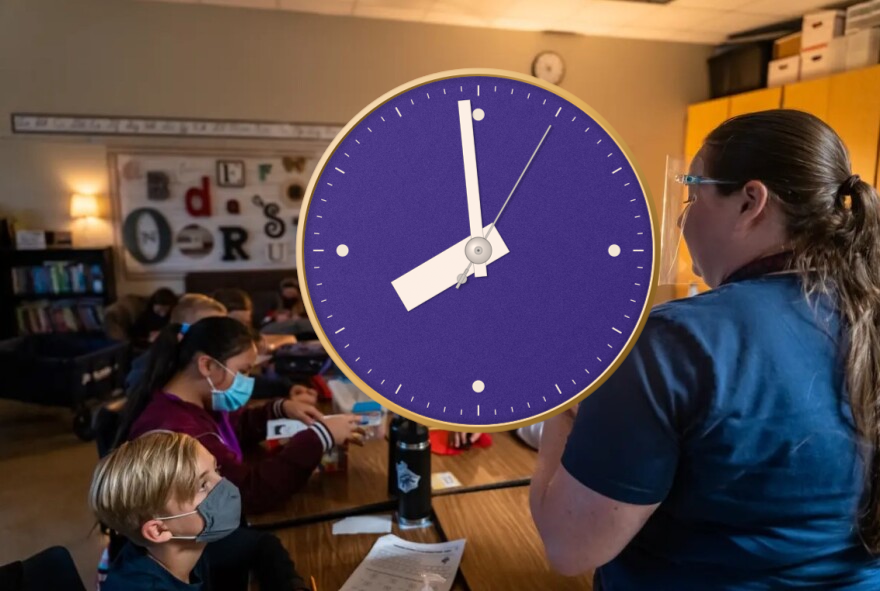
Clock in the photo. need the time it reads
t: 7:59:05
